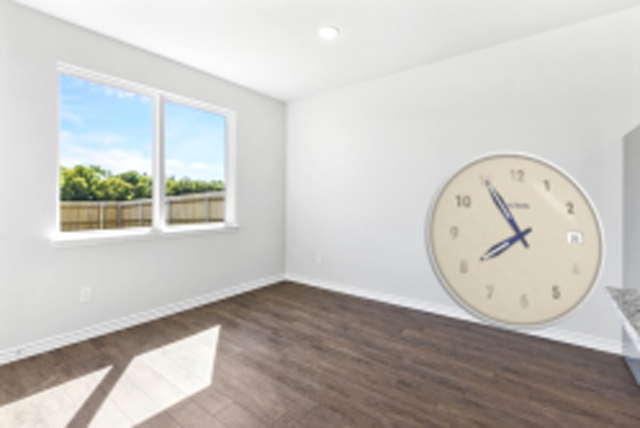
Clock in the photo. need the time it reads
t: 7:55
